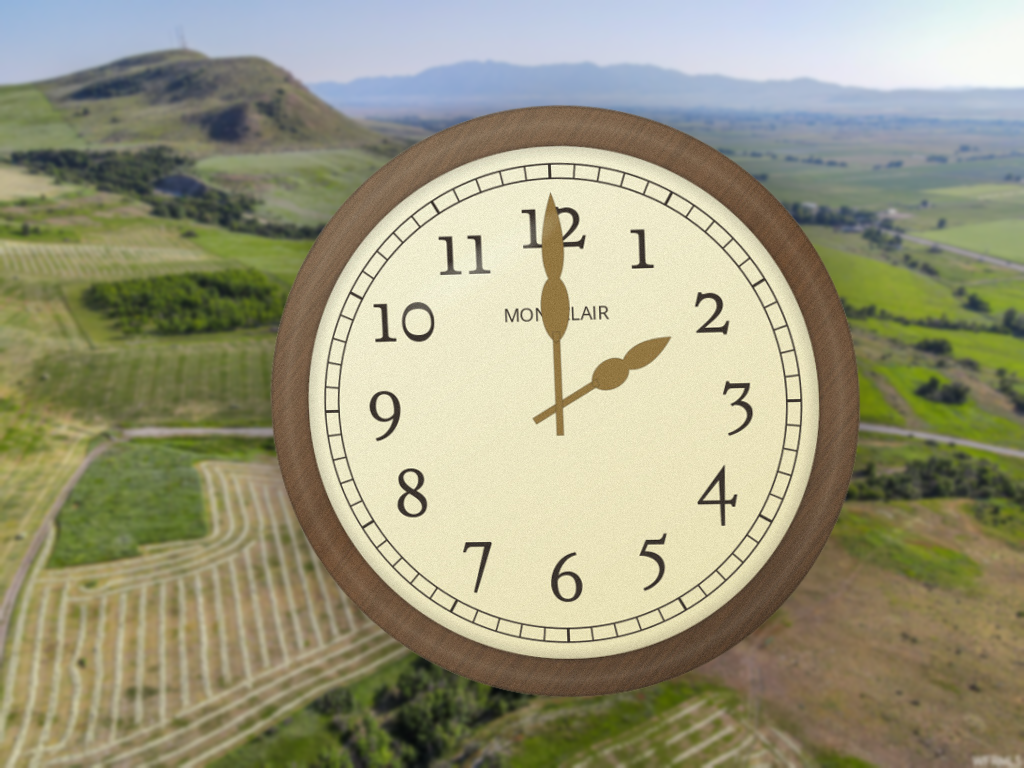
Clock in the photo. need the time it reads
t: 2:00
